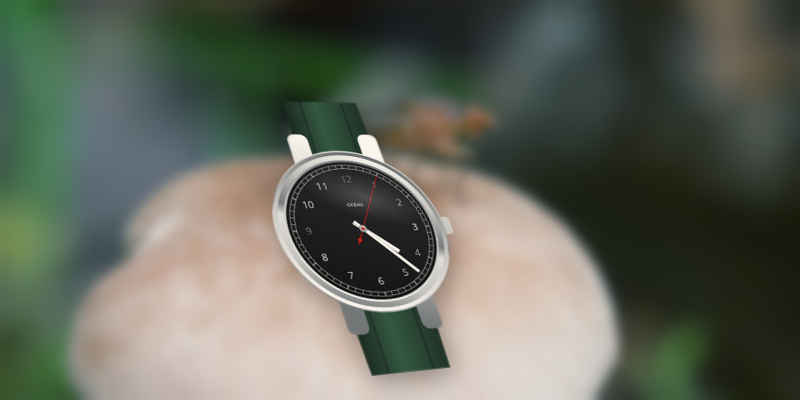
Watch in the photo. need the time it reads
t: 4:23:05
